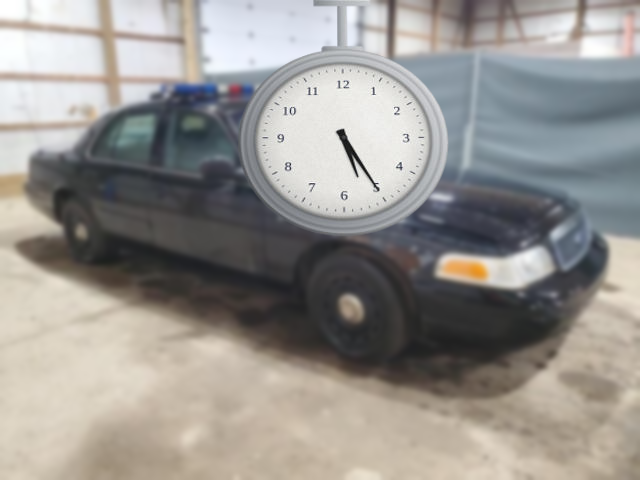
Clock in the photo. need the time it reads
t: 5:25
